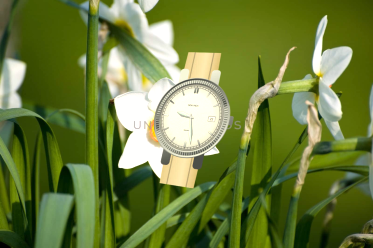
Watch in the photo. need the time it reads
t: 9:28
